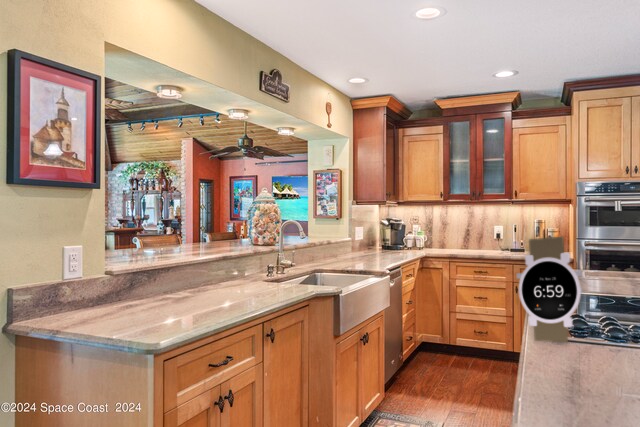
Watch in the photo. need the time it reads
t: 6:59
